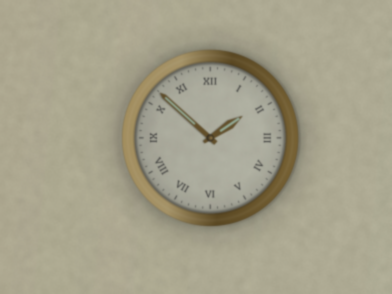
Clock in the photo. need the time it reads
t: 1:52
